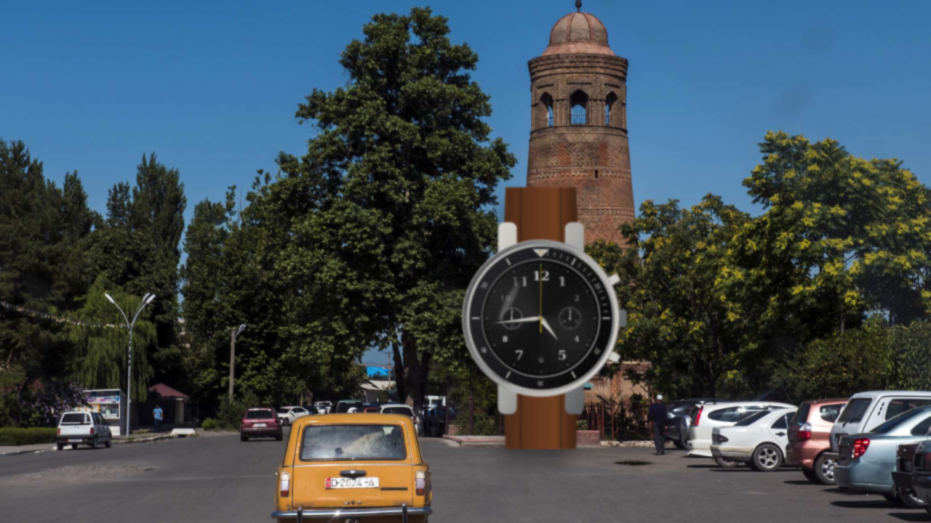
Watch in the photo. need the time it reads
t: 4:44
